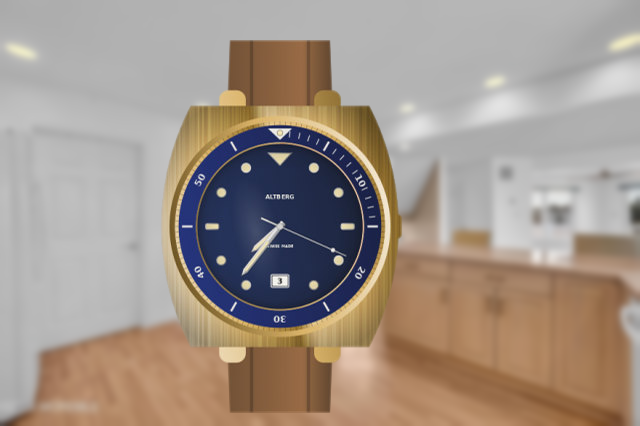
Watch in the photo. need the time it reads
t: 7:36:19
